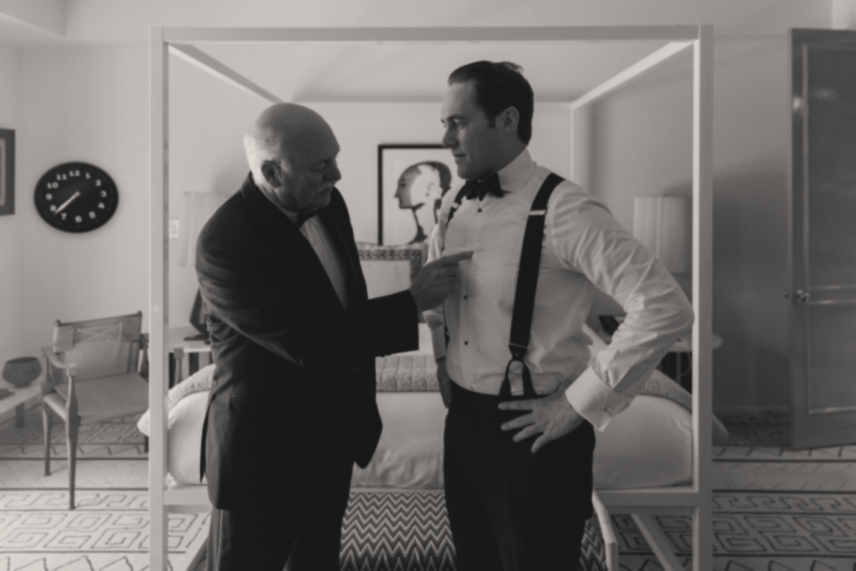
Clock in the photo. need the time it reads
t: 7:38
